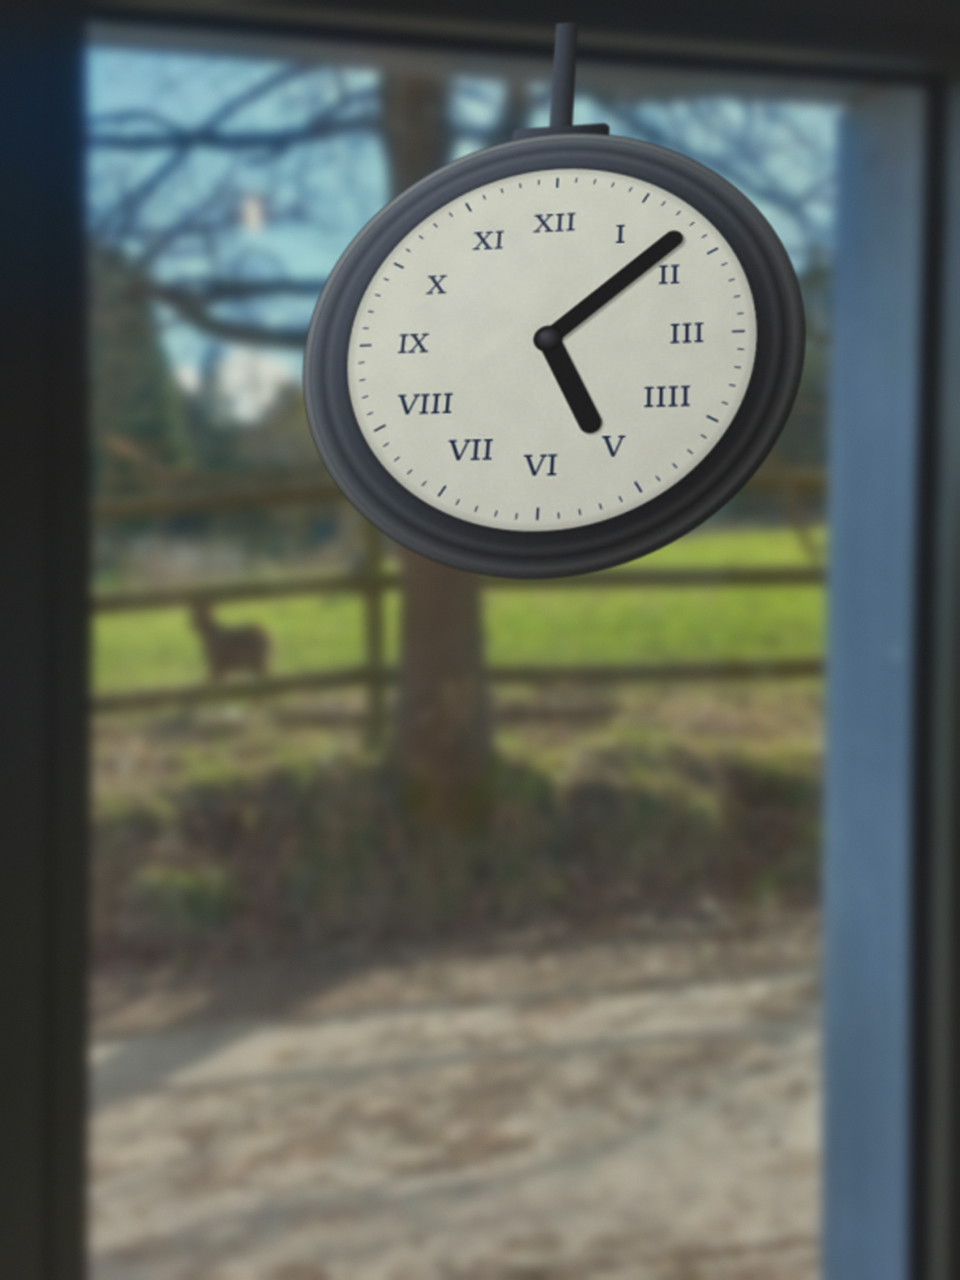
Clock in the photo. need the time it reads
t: 5:08
